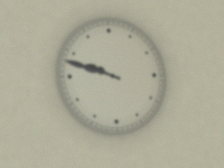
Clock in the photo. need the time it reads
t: 9:48
